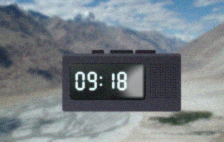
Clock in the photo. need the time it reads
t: 9:18
